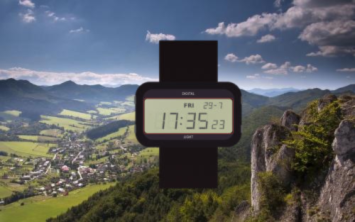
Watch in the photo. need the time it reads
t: 17:35:23
